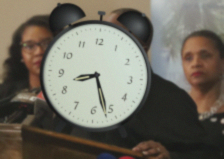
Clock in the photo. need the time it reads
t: 8:27
